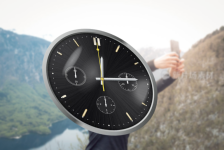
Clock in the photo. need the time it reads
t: 12:14
